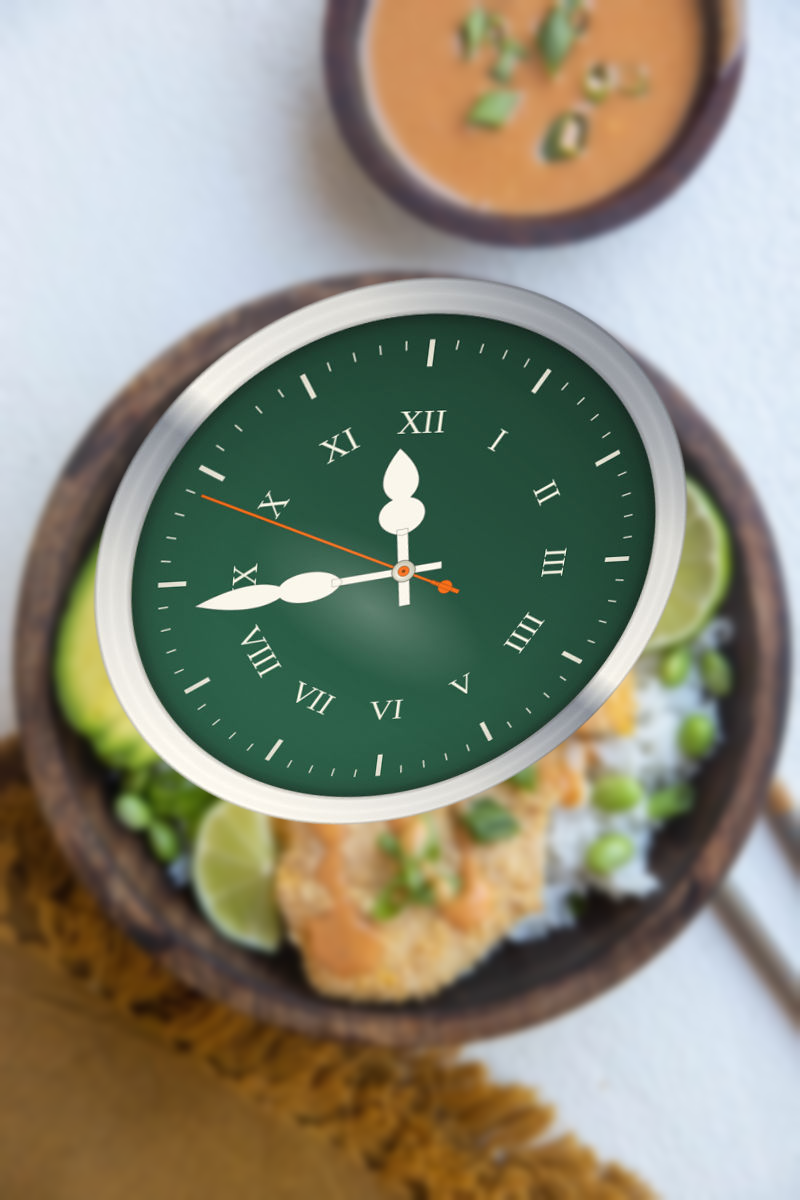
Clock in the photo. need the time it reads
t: 11:43:49
